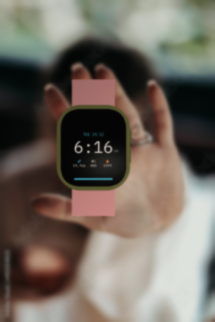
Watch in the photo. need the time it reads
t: 6:16
